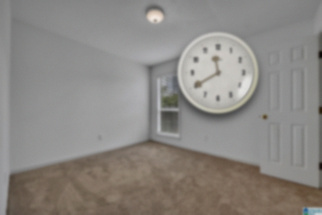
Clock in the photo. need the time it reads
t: 11:40
